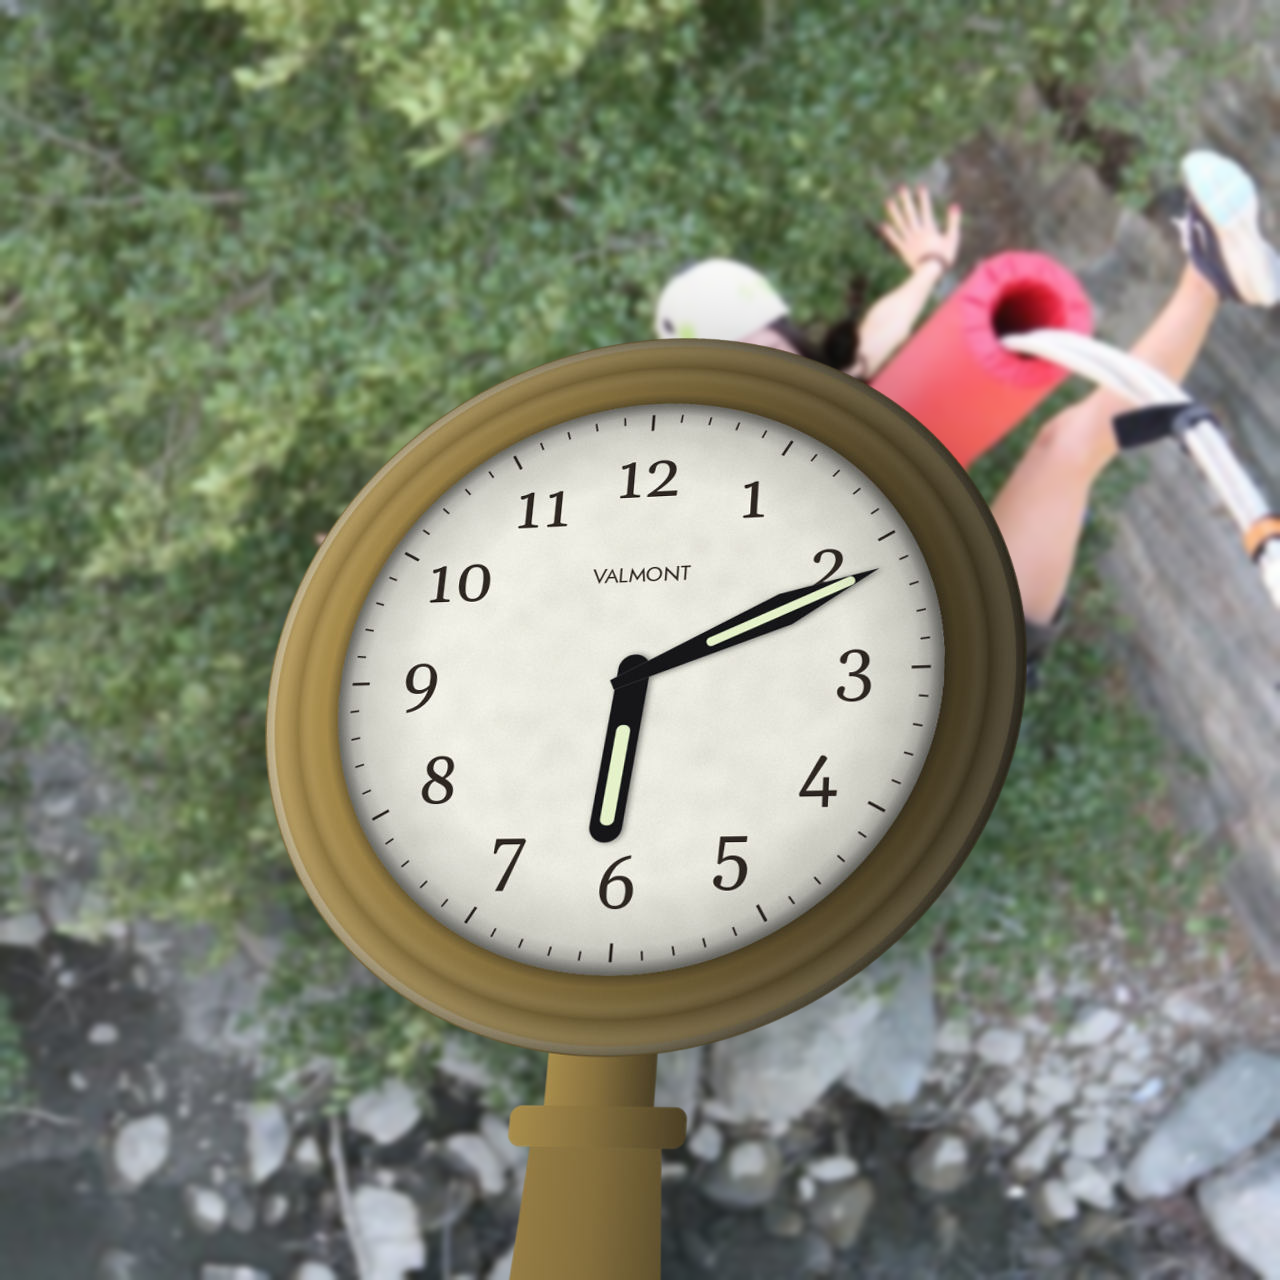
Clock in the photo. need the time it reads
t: 6:11
